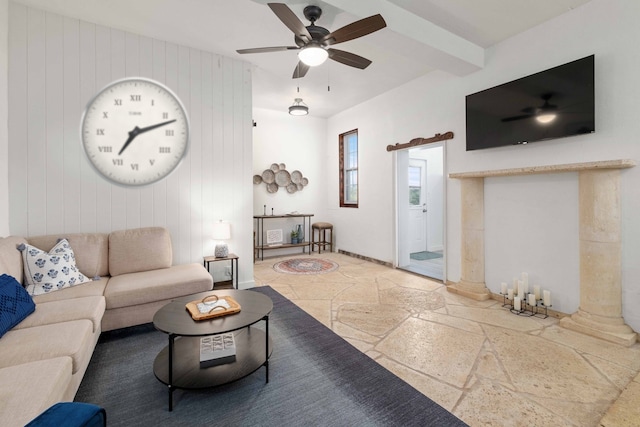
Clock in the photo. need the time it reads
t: 7:12
